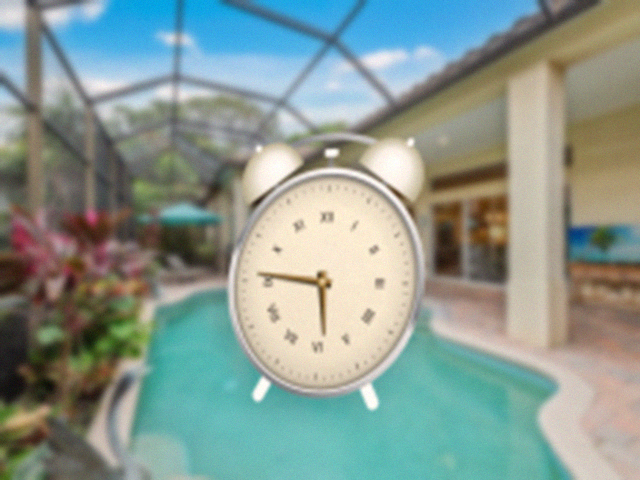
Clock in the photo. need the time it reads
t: 5:46
